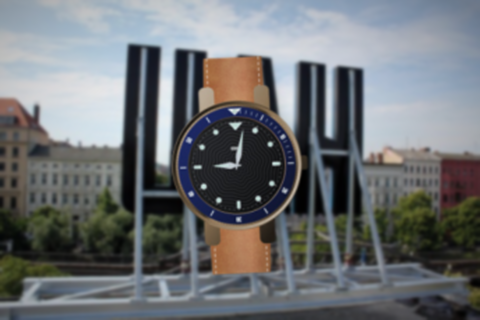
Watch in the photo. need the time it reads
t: 9:02
